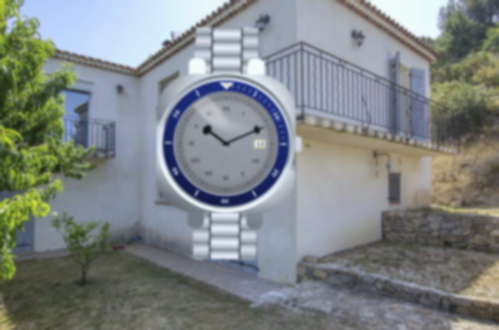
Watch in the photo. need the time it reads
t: 10:11
